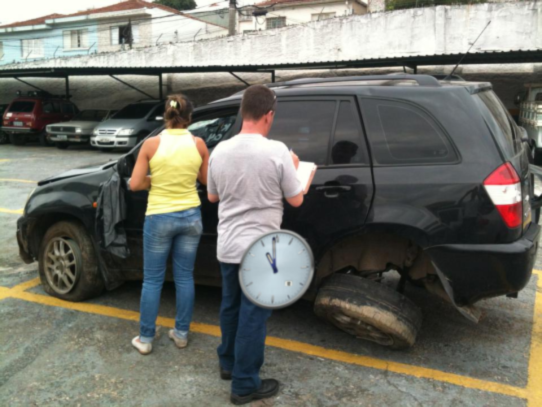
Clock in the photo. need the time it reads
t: 10:59
